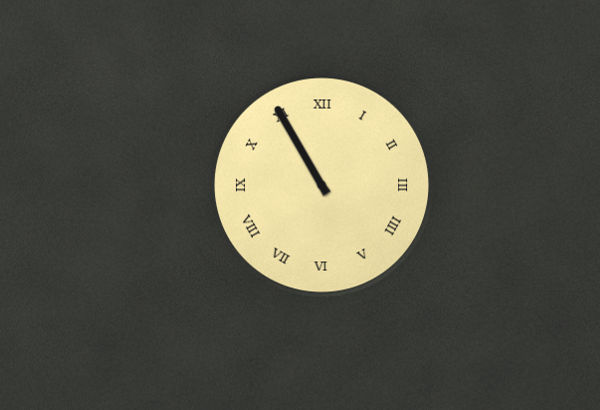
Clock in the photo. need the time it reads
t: 10:55
